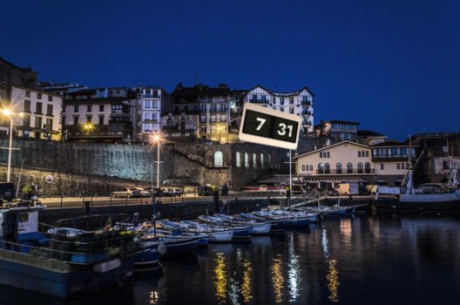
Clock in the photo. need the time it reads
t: 7:31
